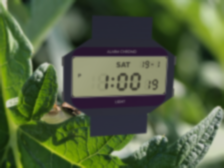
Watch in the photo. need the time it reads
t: 1:00:19
